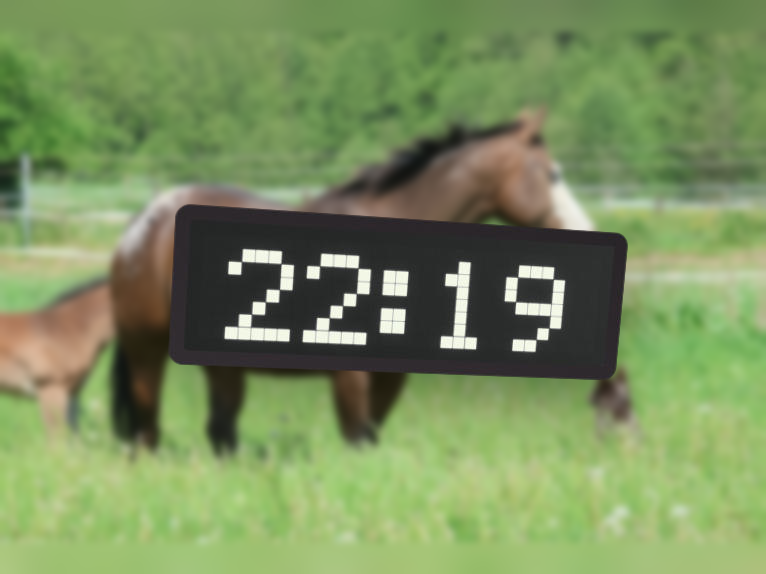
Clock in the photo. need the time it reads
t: 22:19
